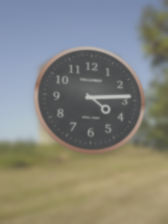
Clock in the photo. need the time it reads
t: 4:14
